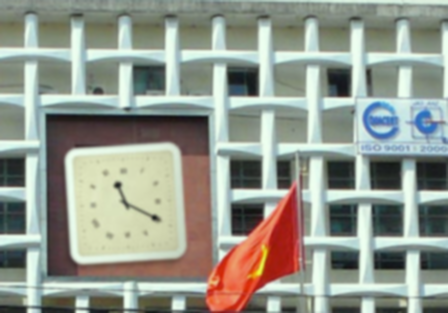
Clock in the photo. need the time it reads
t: 11:20
